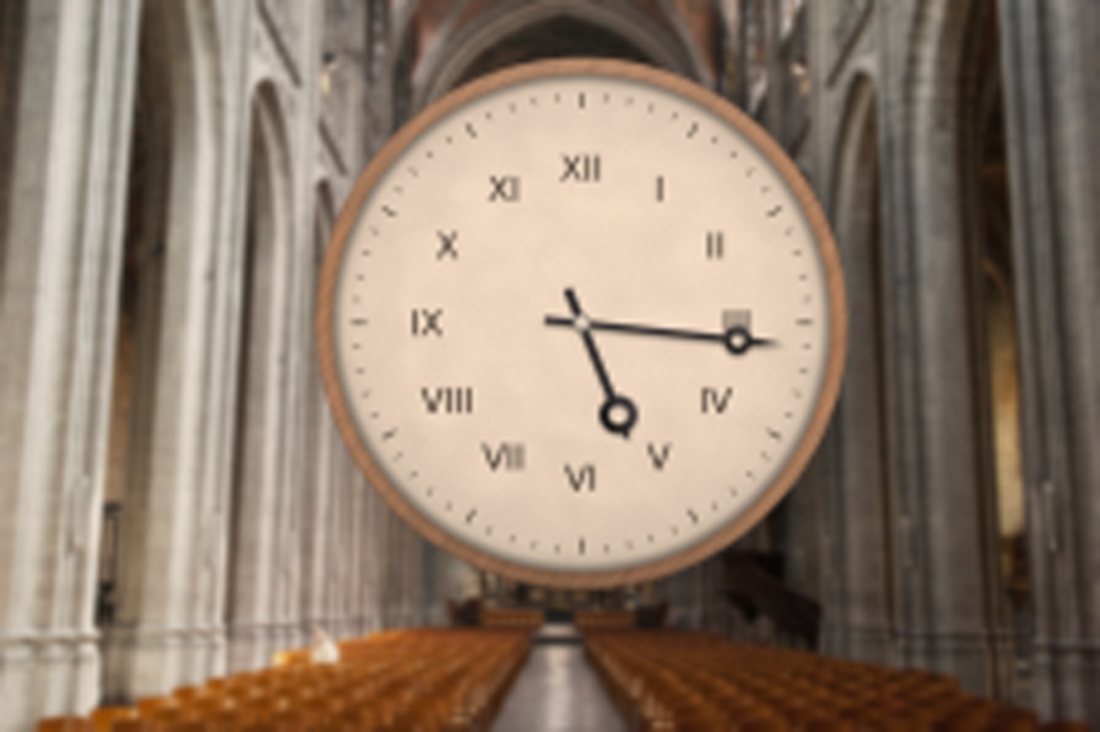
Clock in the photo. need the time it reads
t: 5:16
